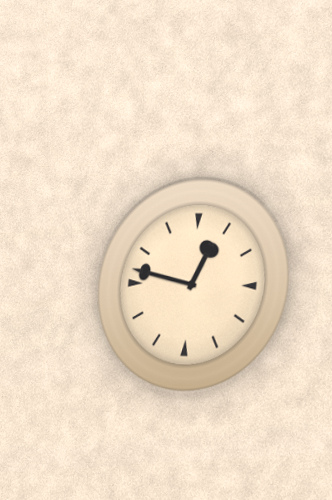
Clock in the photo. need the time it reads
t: 12:47
